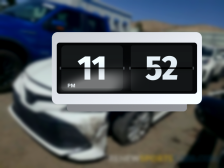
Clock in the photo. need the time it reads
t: 11:52
